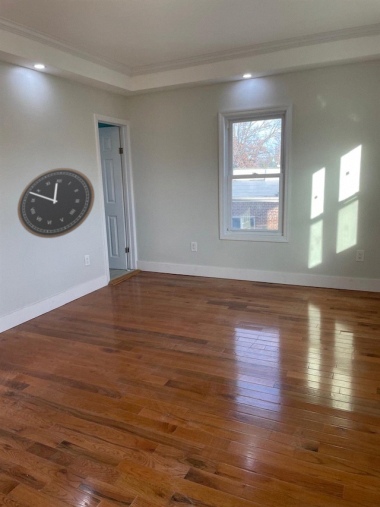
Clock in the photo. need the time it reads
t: 11:48
